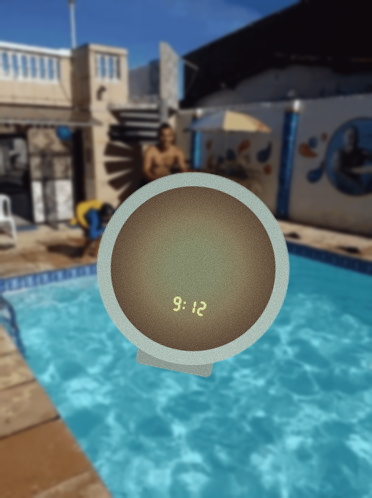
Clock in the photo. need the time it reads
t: 9:12
